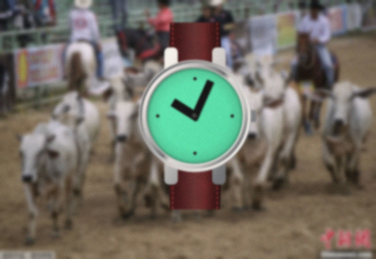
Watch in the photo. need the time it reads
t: 10:04
